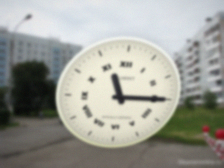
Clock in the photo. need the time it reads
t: 11:15
